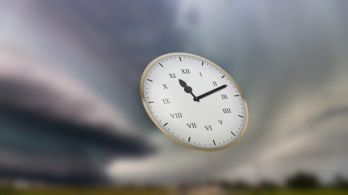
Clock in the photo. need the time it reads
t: 11:12
